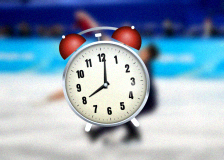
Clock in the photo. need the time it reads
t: 8:01
